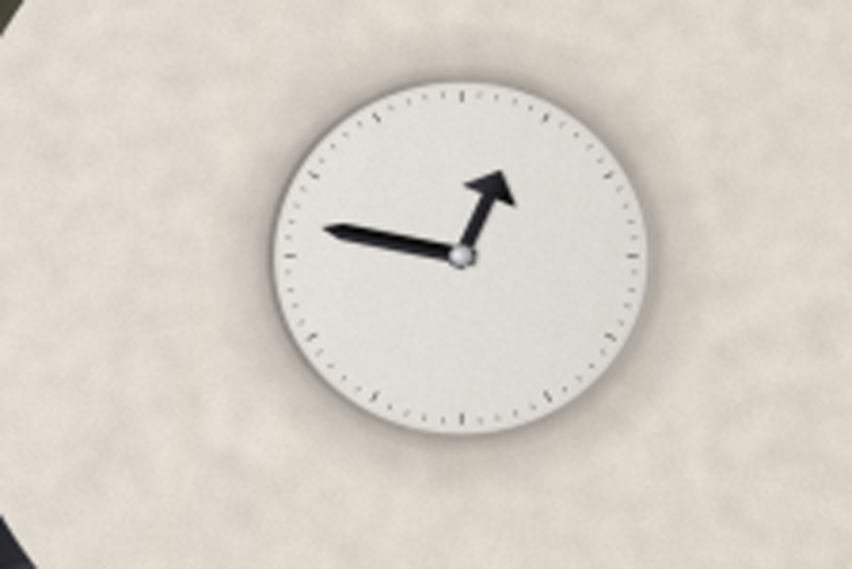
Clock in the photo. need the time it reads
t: 12:47
